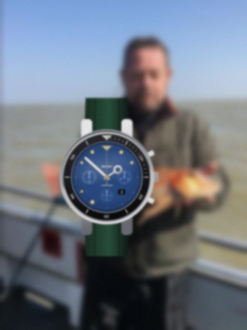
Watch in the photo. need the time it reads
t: 1:52
